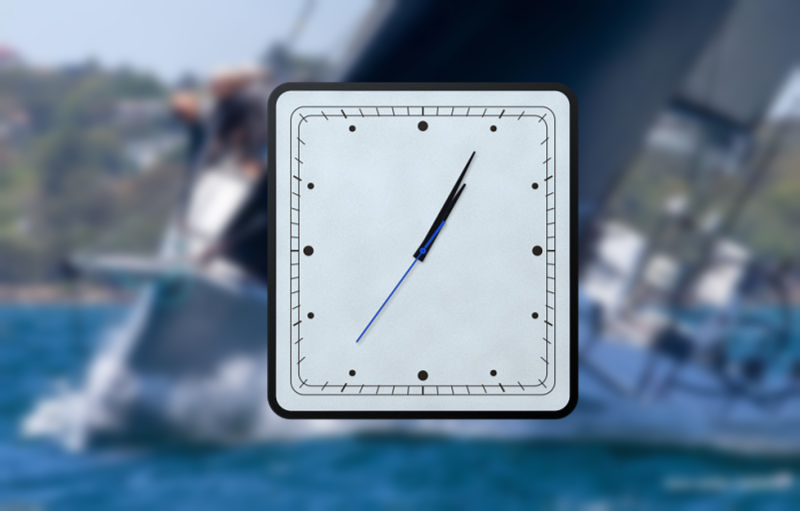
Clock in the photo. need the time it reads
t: 1:04:36
